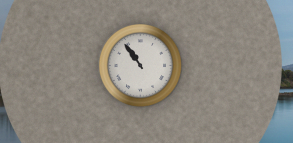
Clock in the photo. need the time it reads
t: 10:54
